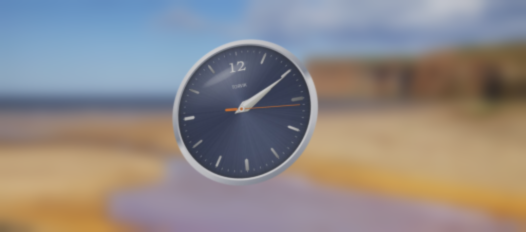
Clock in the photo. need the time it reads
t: 2:10:16
